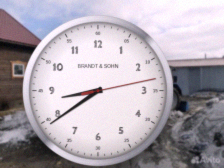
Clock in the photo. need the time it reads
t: 8:39:13
